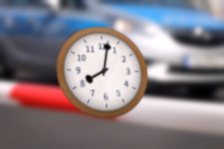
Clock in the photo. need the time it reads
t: 8:02
